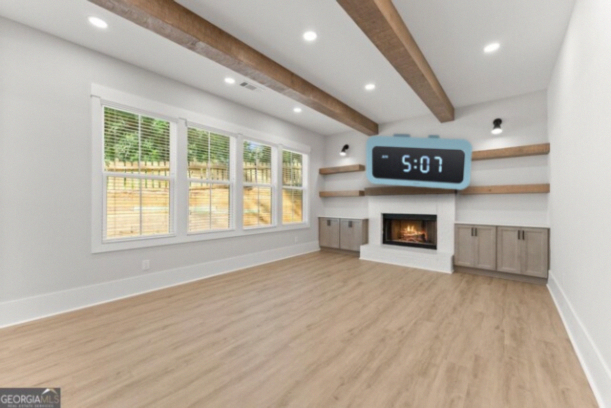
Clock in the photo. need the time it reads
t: 5:07
